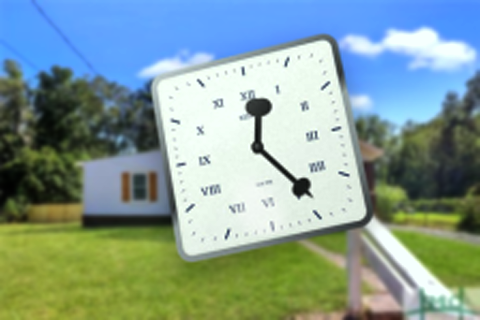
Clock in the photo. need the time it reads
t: 12:24
